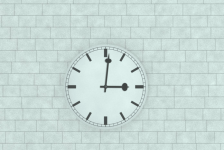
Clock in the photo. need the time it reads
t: 3:01
